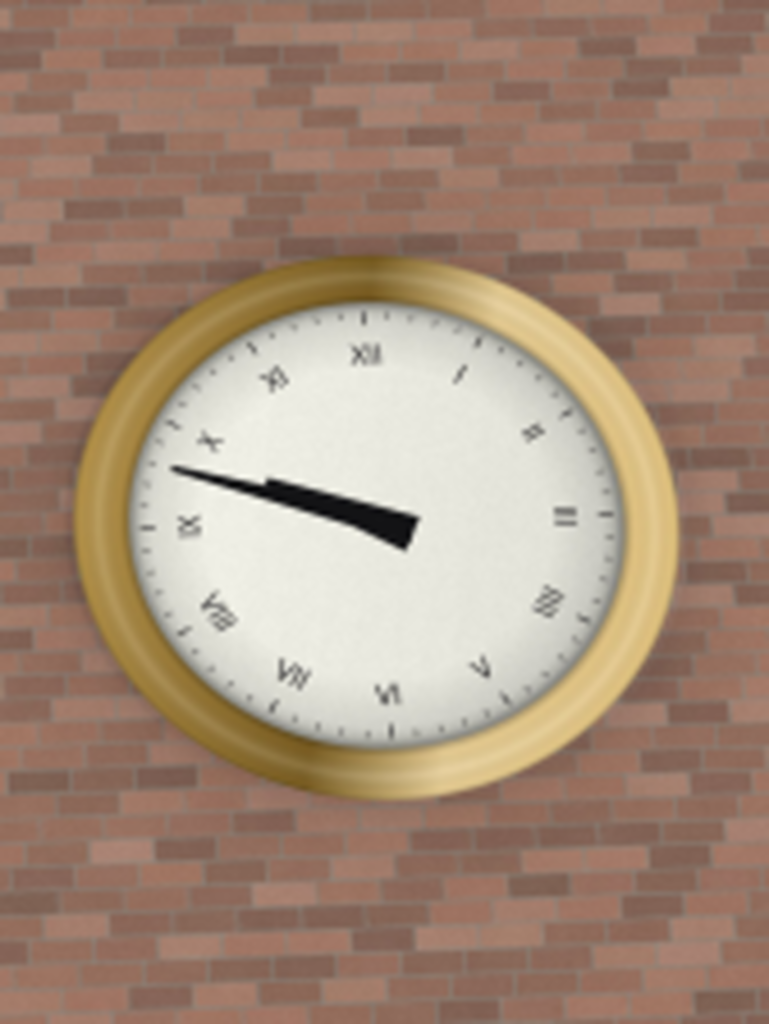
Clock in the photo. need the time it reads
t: 9:48
